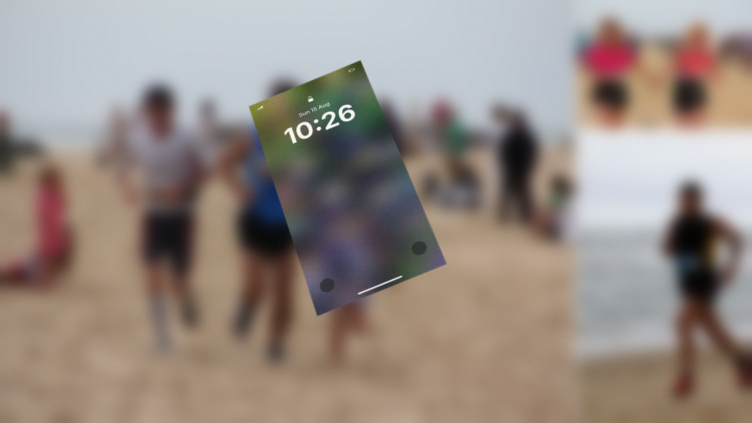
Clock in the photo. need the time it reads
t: 10:26
